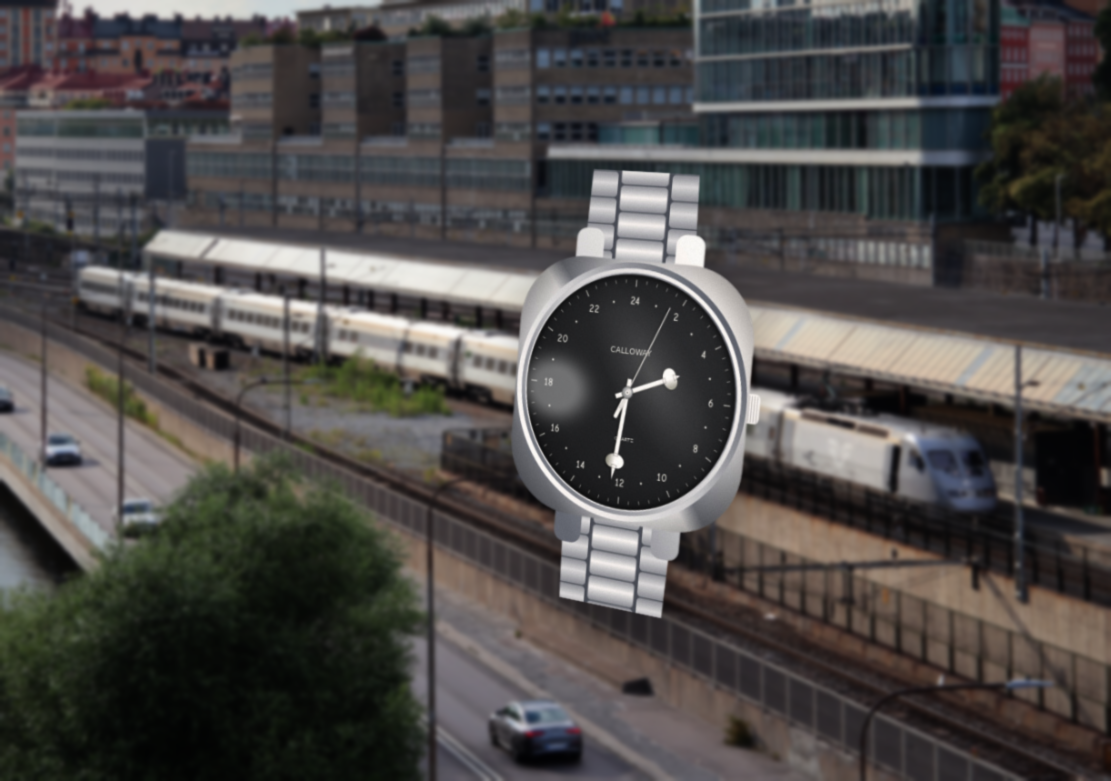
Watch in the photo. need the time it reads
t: 4:31:04
